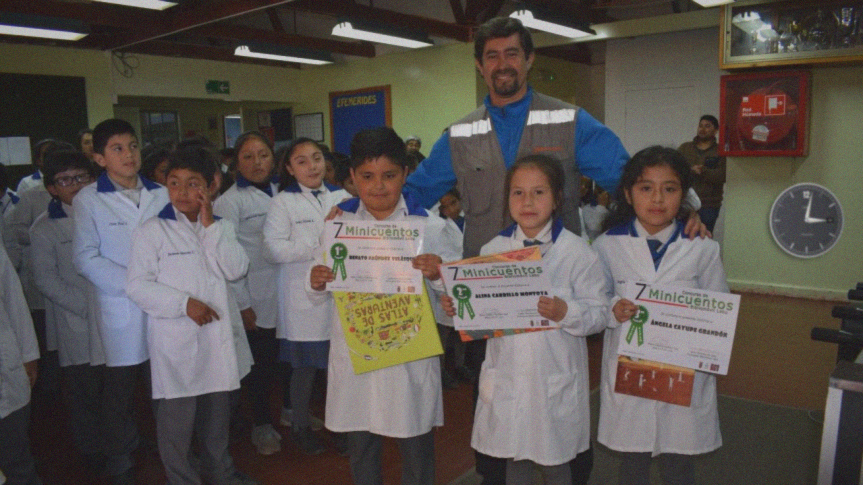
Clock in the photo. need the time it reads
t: 3:02
